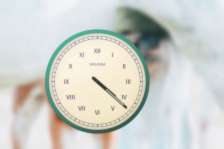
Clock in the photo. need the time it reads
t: 4:22
